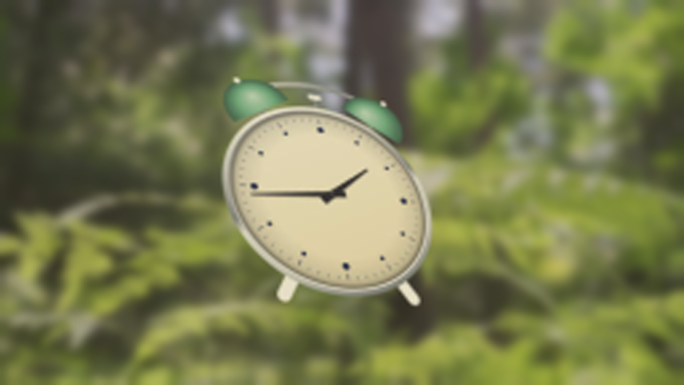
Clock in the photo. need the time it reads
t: 1:44
